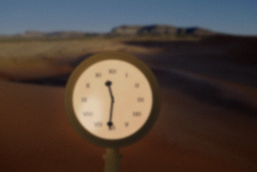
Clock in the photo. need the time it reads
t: 11:31
